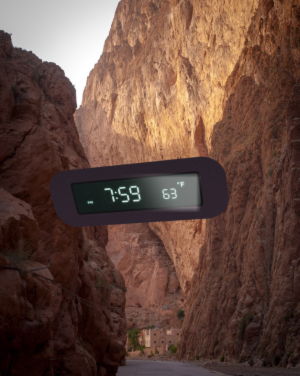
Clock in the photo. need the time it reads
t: 7:59
